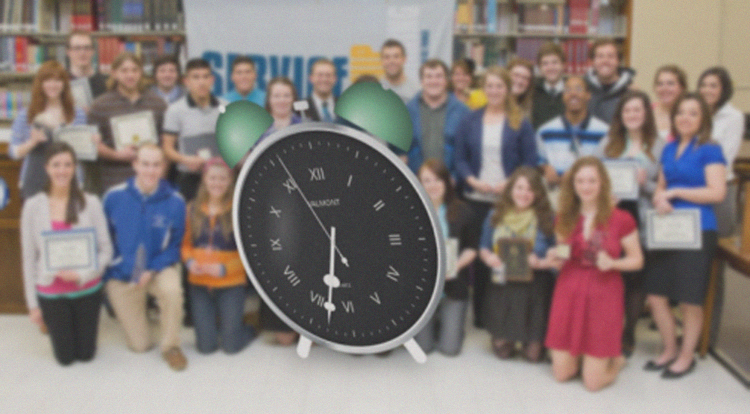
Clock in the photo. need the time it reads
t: 6:32:56
